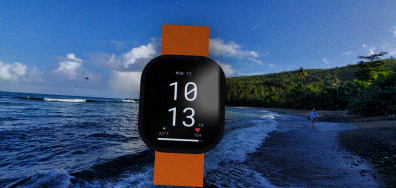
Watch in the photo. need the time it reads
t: 10:13
